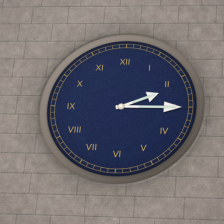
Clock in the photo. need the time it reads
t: 2:15
